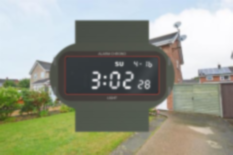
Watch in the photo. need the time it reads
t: 3:02
